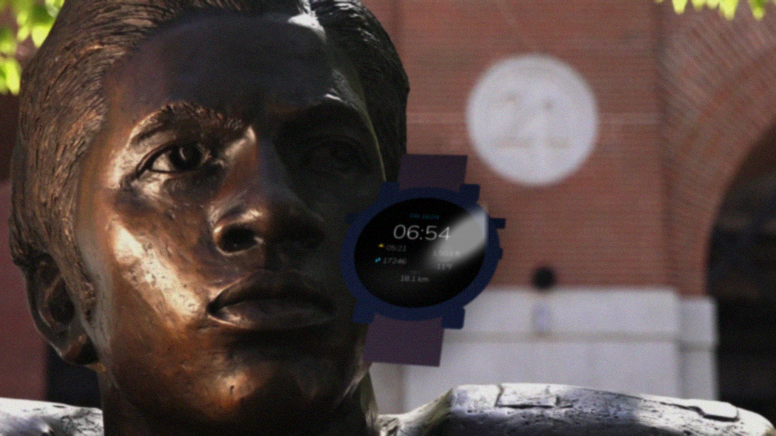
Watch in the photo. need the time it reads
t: 6:54
